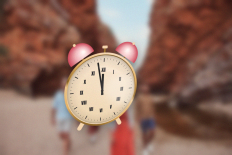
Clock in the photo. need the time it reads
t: 11:58
